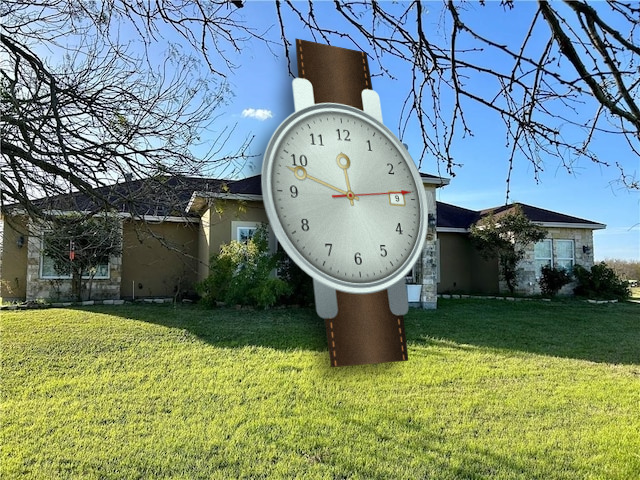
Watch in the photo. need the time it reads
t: 11:48:14
